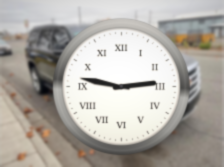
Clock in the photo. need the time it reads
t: 2:47
